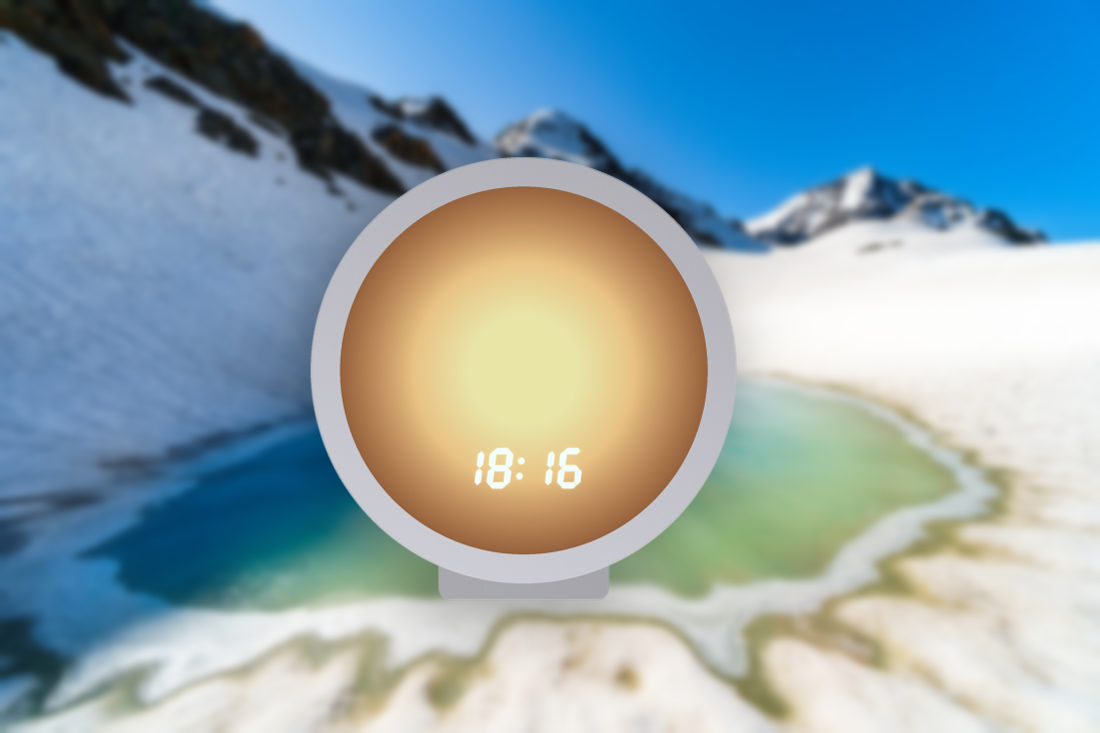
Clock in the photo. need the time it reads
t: 18:16
